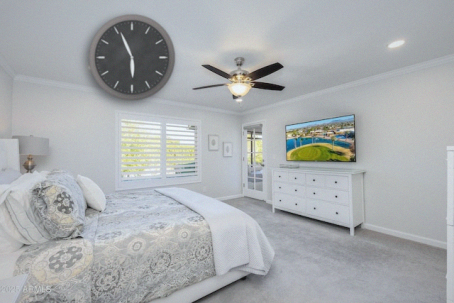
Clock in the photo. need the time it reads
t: 5:56
